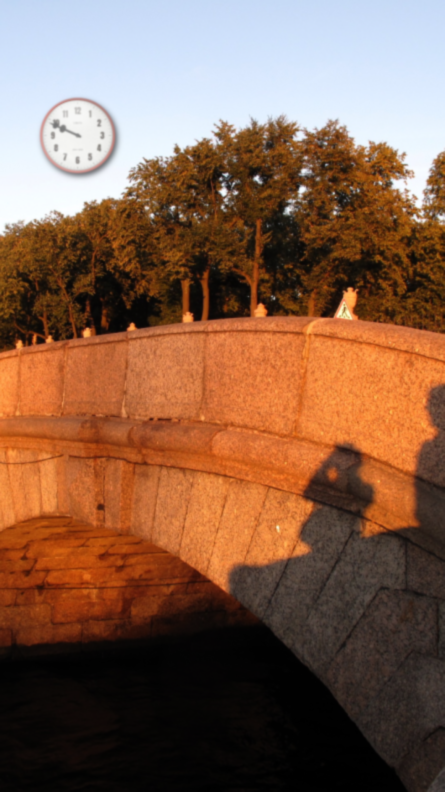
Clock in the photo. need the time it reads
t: 9:49
